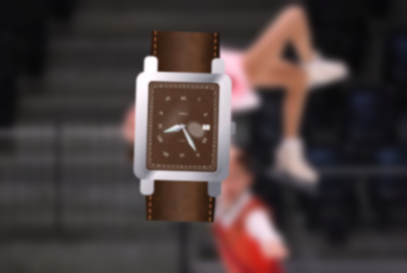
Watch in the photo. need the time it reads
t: 8:25
